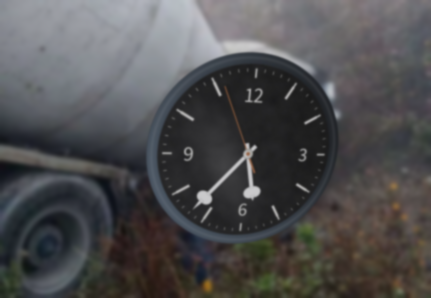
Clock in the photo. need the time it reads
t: 5:36:56
